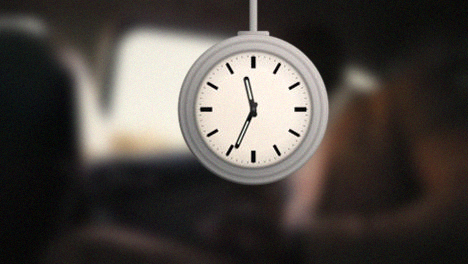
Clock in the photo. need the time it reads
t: 11:34
